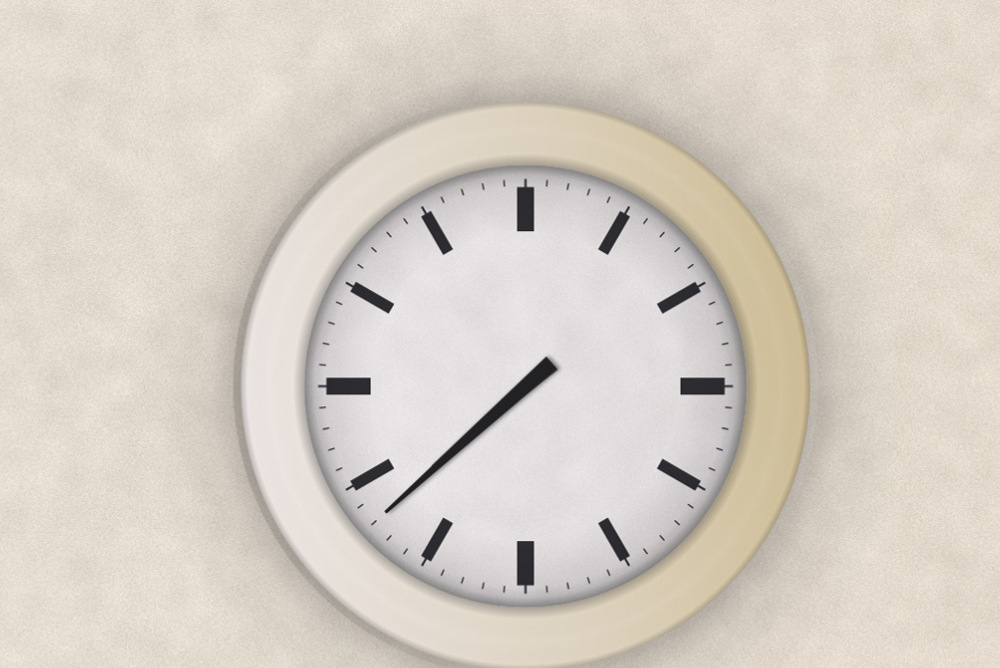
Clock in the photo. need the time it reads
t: 7:38
